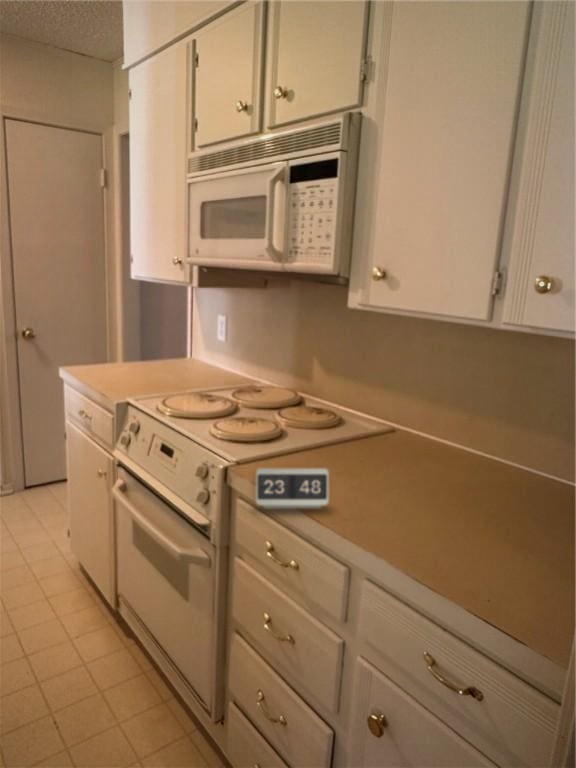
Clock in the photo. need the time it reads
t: 23:48
